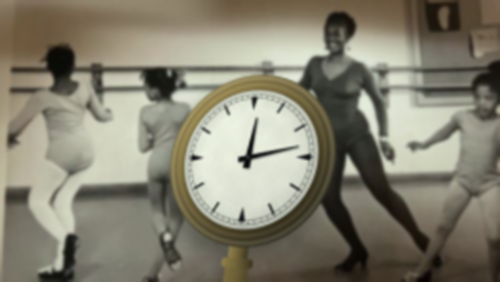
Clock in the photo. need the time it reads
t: 12:13
